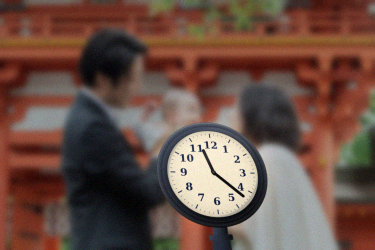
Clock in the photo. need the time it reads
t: 11:22
